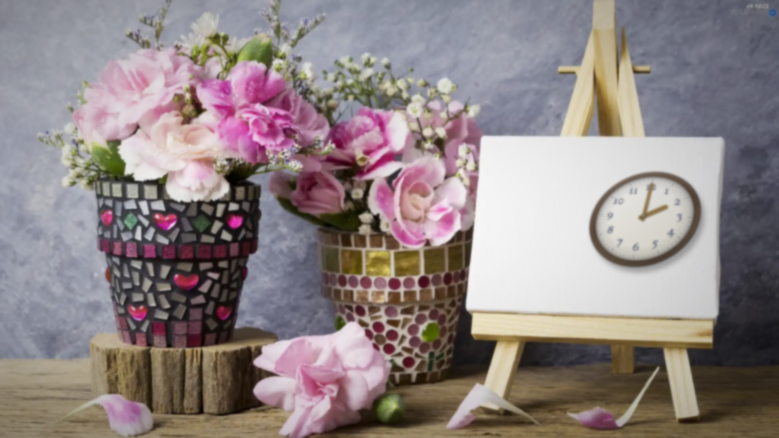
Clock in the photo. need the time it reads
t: 2:00
